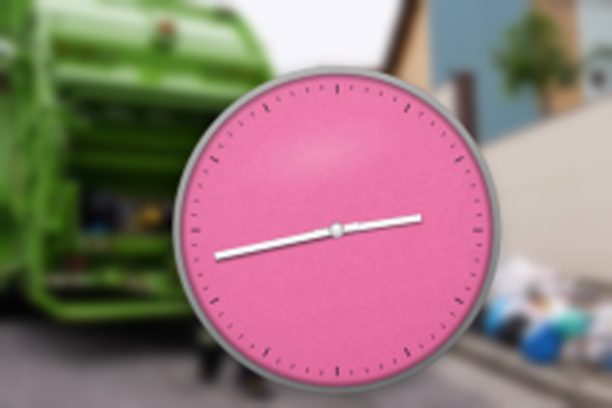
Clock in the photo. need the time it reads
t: 2:43
